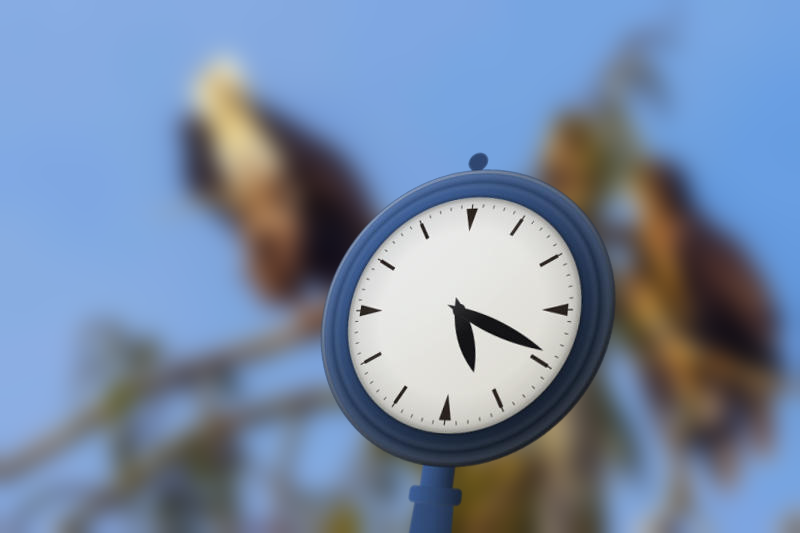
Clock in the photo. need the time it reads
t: 5:19
